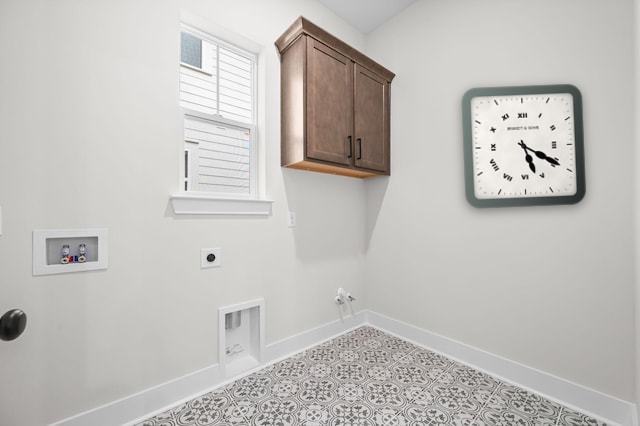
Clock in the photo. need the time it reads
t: 5:20
